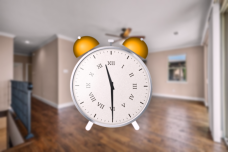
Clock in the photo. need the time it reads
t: 11:30
